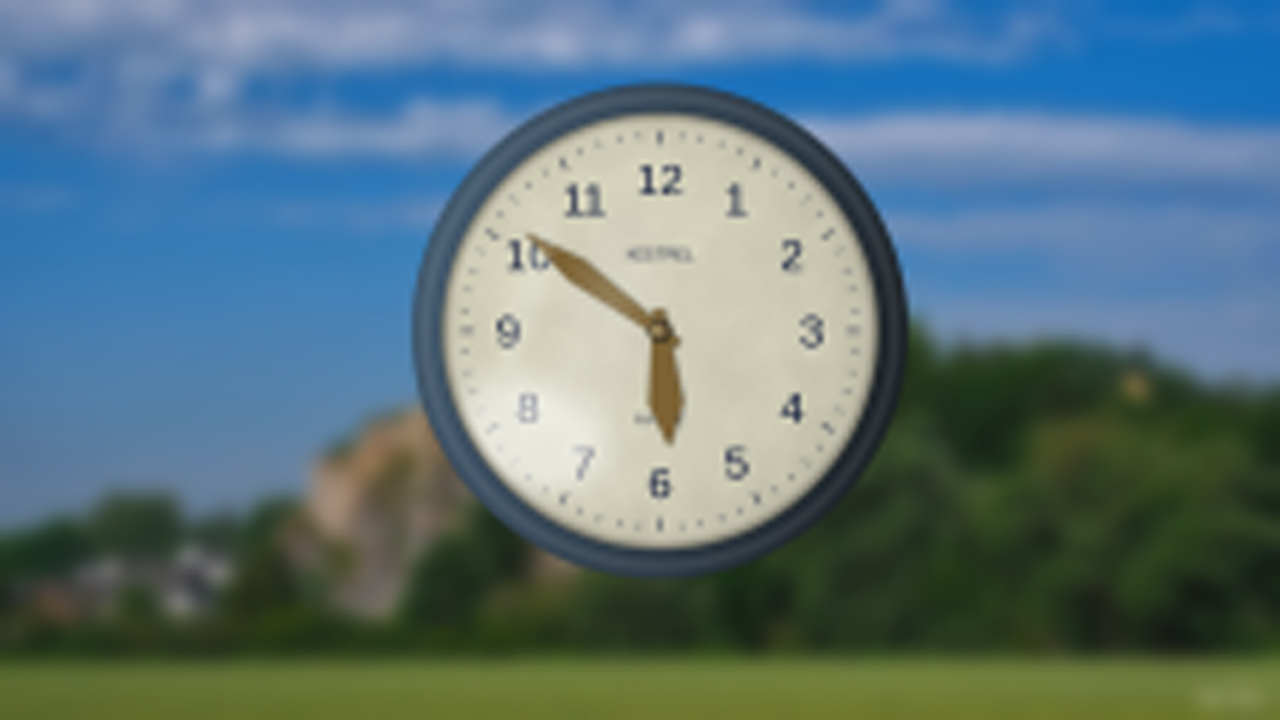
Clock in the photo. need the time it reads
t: 5:51
